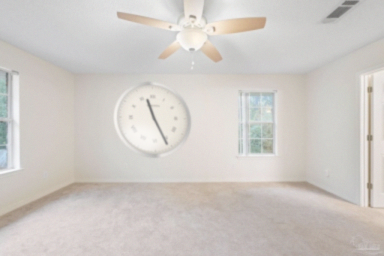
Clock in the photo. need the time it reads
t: 11:26
